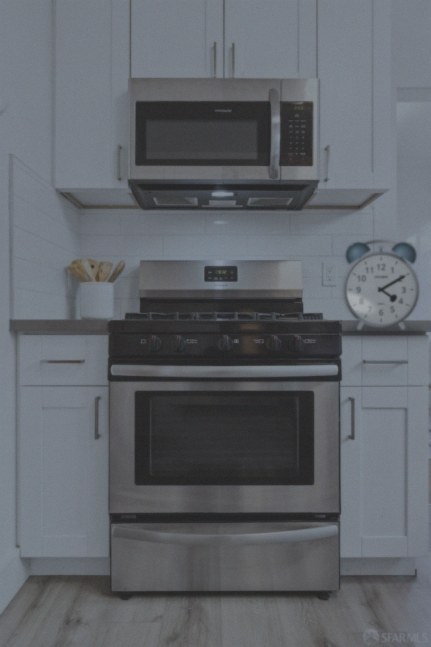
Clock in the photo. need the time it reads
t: 4:10
